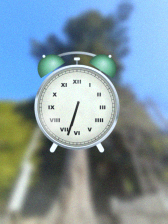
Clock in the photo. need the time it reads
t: 6:33
